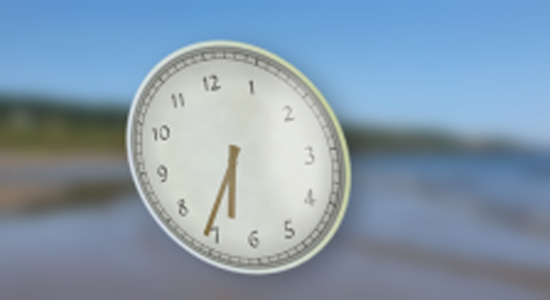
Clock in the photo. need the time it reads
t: 6:36
